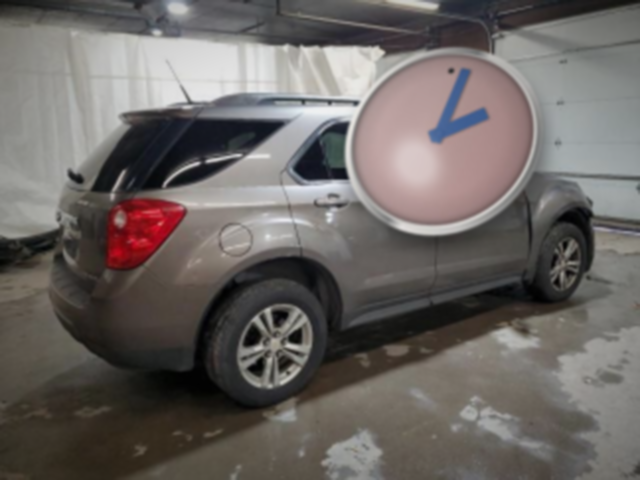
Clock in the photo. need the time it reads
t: 2:02
